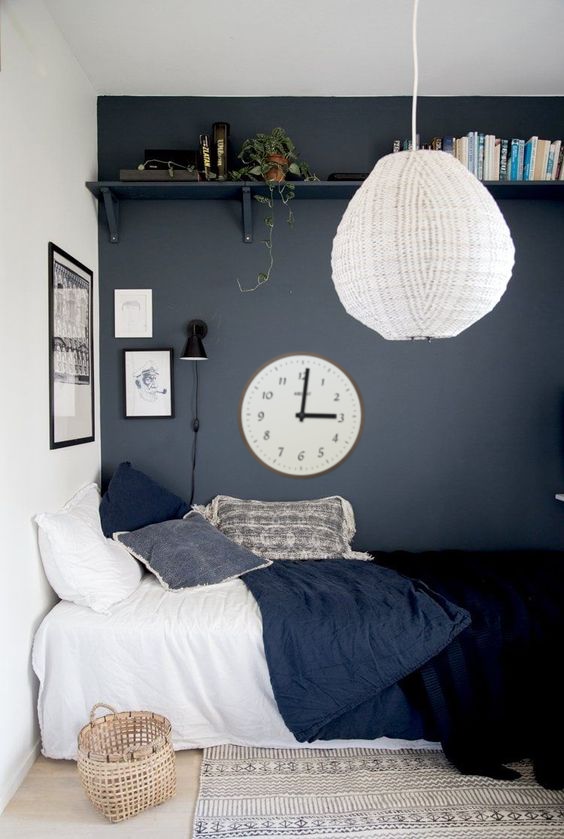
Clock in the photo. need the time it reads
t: 3:01
